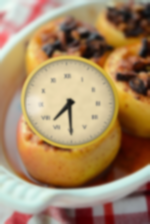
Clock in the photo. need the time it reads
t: 7:30
